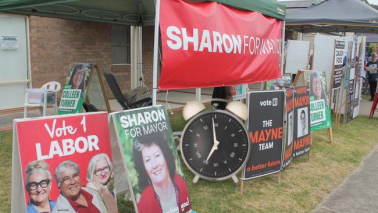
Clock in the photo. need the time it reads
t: 6:59
